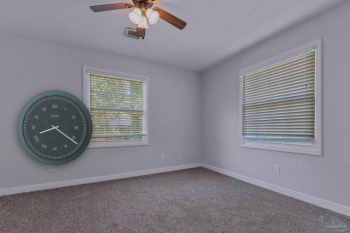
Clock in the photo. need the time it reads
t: 8:21
